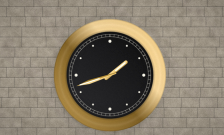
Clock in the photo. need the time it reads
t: 1:42
